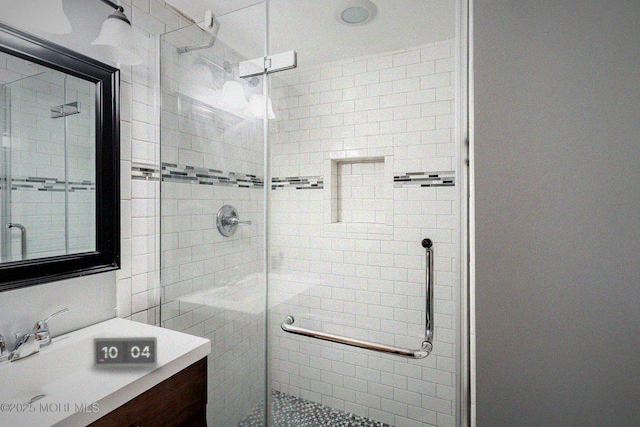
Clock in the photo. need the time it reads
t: 10:04
